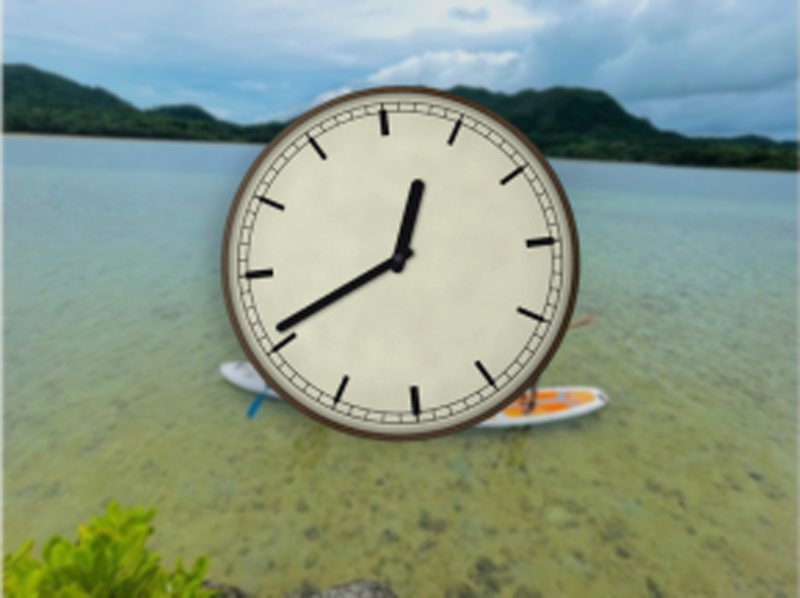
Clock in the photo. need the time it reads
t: 12:41
